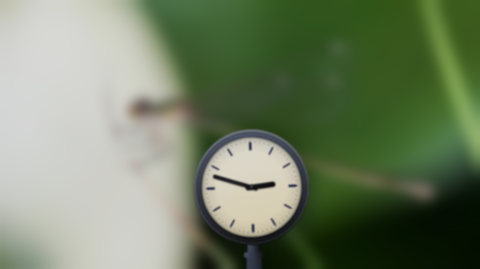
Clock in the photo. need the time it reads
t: 2:48
